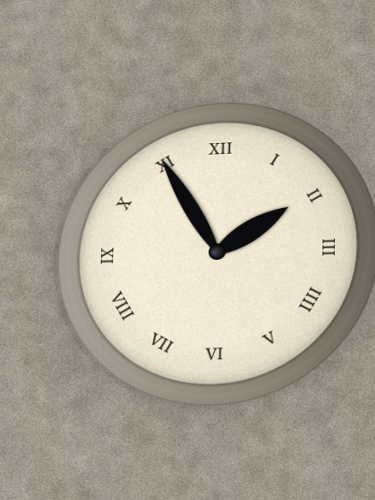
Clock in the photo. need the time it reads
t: 1:55
